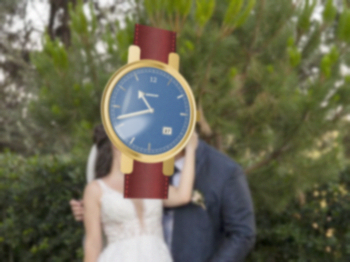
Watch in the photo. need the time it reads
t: 10:42
